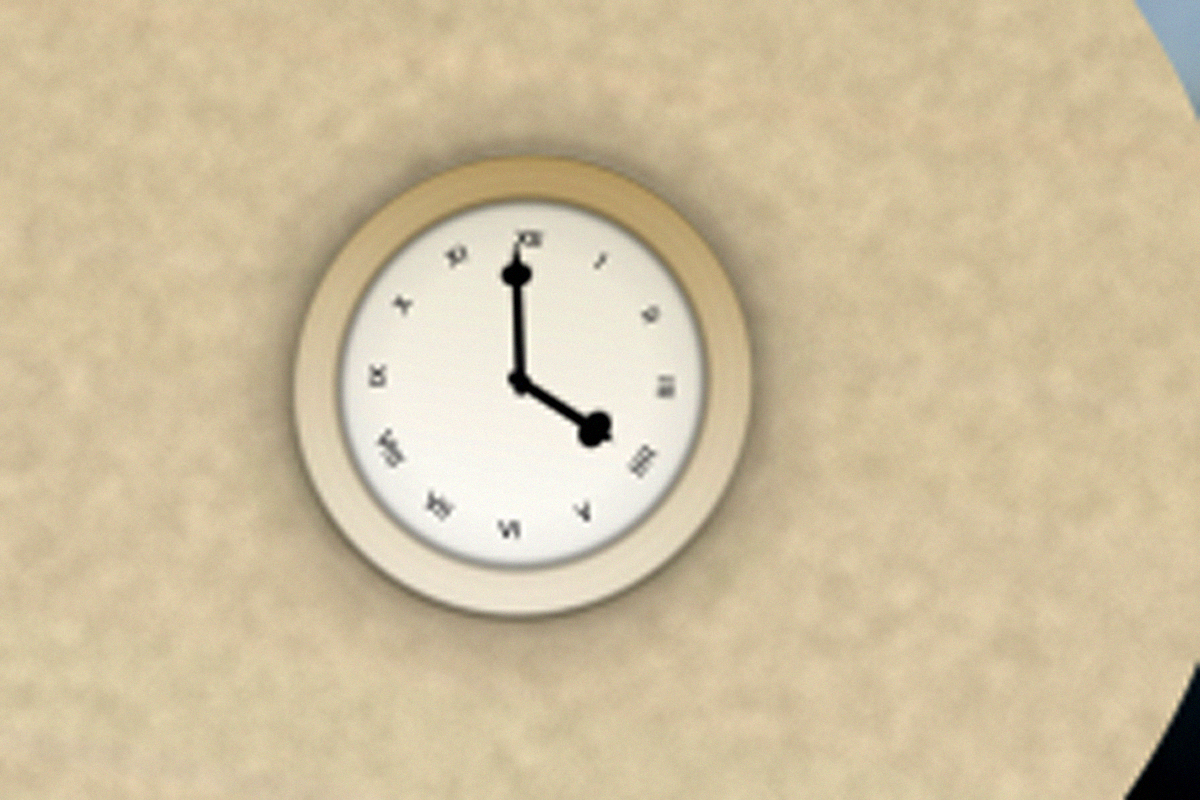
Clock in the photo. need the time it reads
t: 3:59
